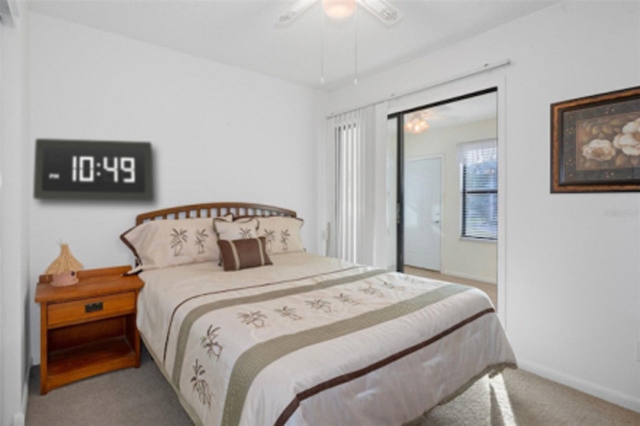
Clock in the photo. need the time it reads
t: 10:49
